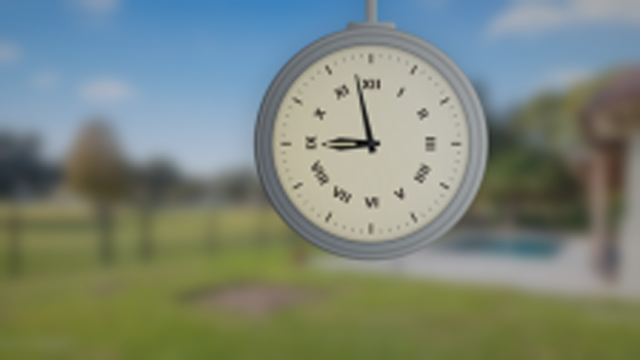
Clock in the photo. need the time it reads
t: 8:58
